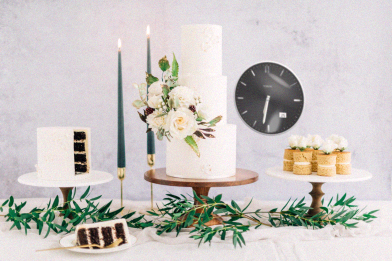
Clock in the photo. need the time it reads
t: 6:32
